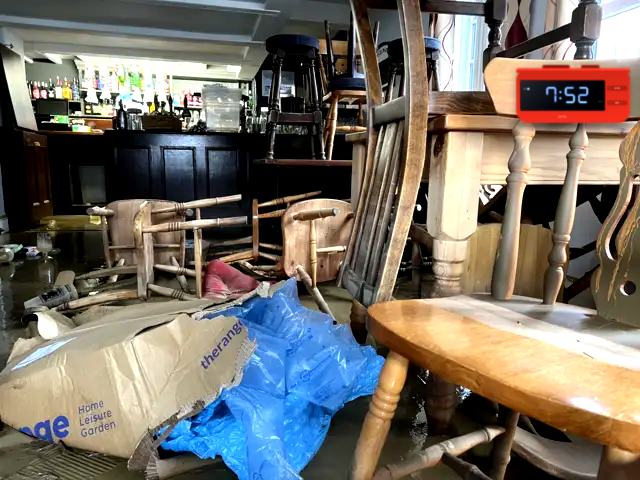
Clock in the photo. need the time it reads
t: 7:52
